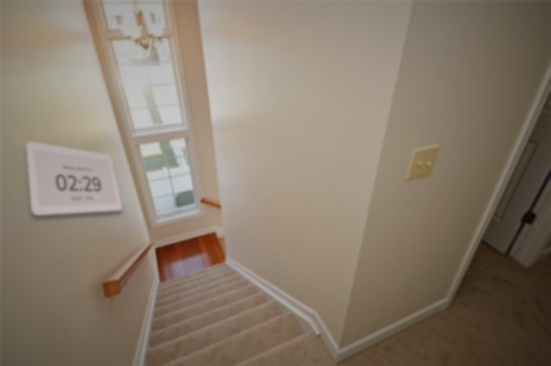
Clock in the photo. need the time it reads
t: 2:29
